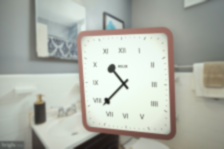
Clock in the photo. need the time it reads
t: 10:38
